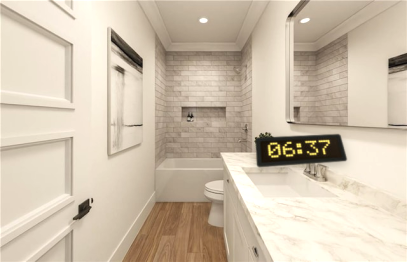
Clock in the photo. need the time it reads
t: 6:37
